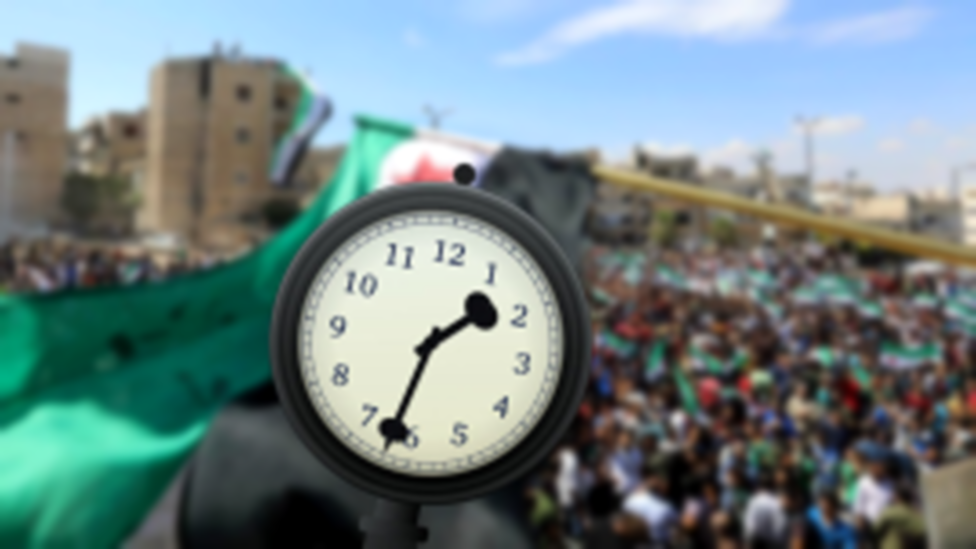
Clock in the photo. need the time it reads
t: 1:32
